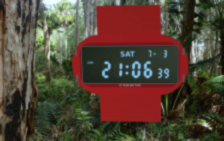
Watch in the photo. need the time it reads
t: 21:06:39
